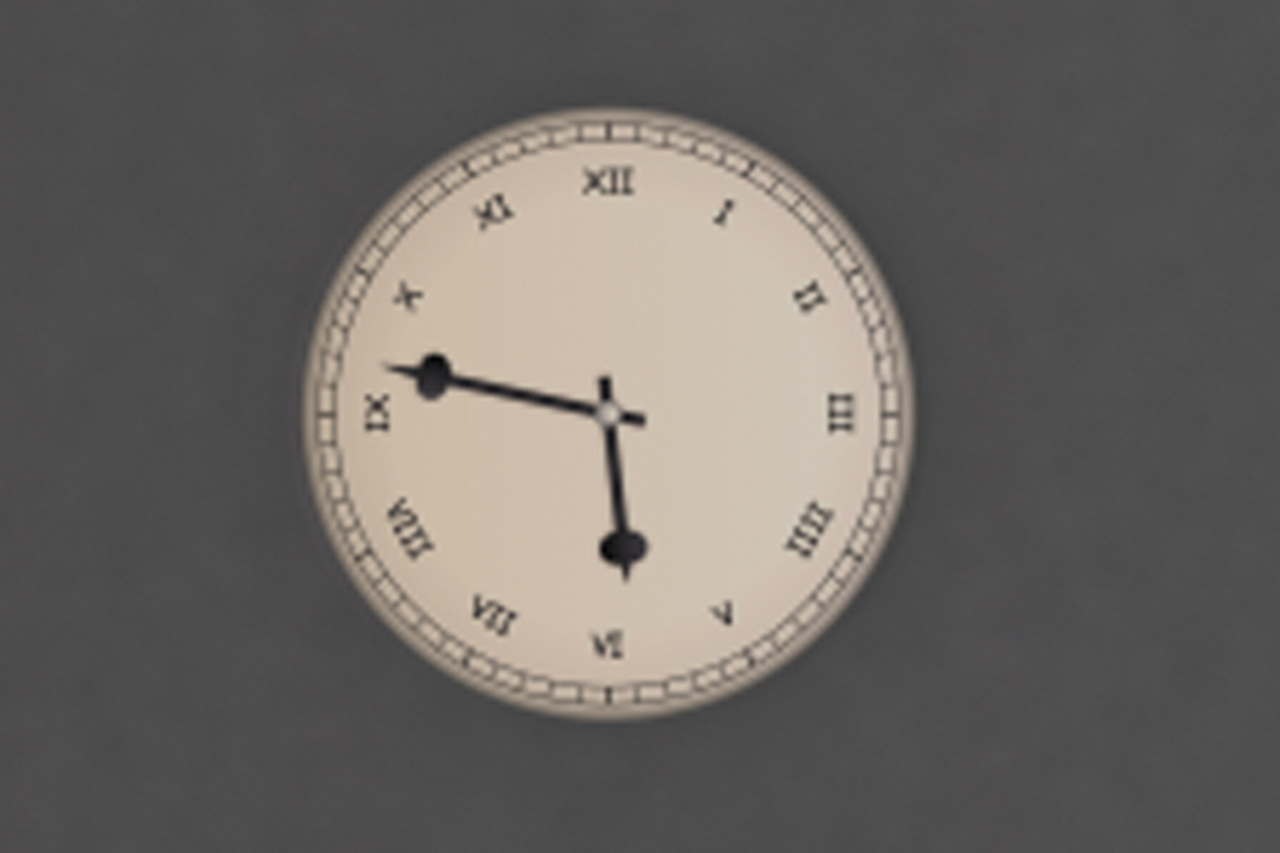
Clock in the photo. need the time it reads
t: 5:47
